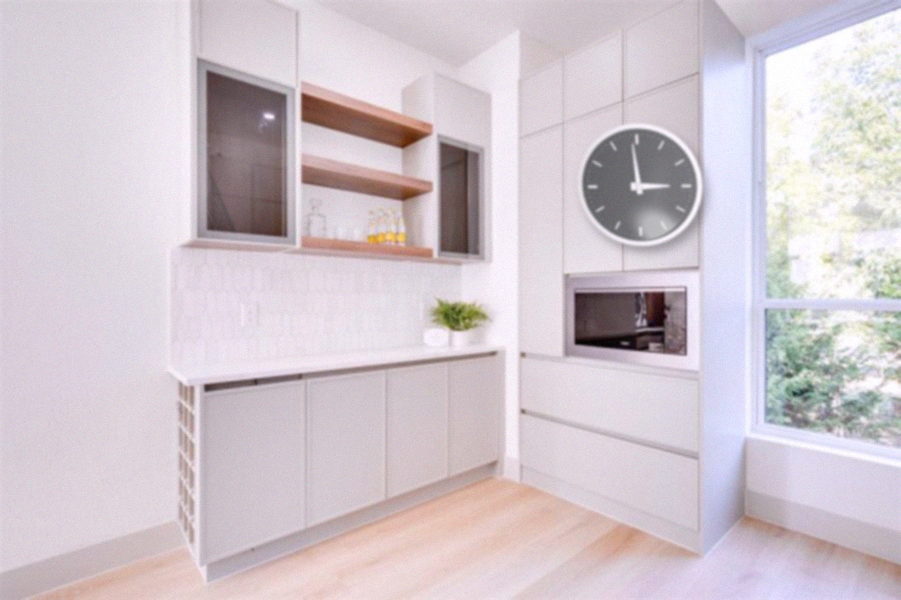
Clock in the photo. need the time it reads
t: 2:59
